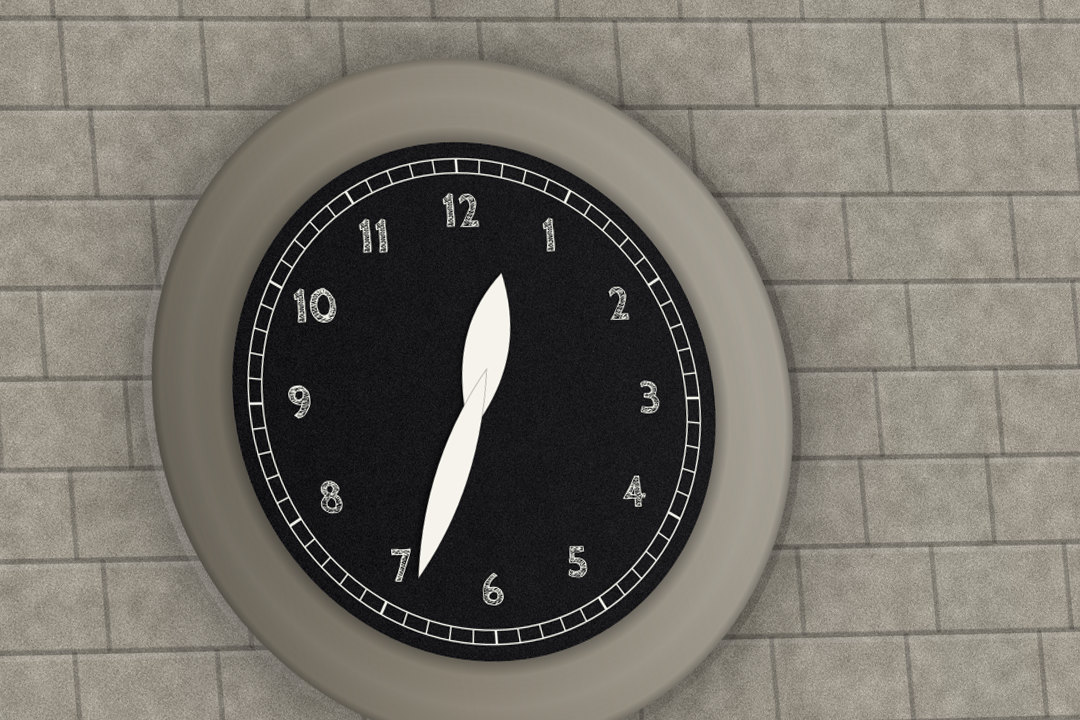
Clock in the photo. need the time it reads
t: 12:34
